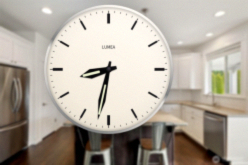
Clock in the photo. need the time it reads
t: 8:32
